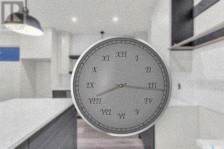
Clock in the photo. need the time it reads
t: 8:16
